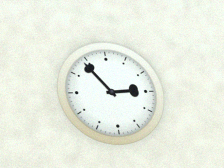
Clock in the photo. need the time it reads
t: 2:54
